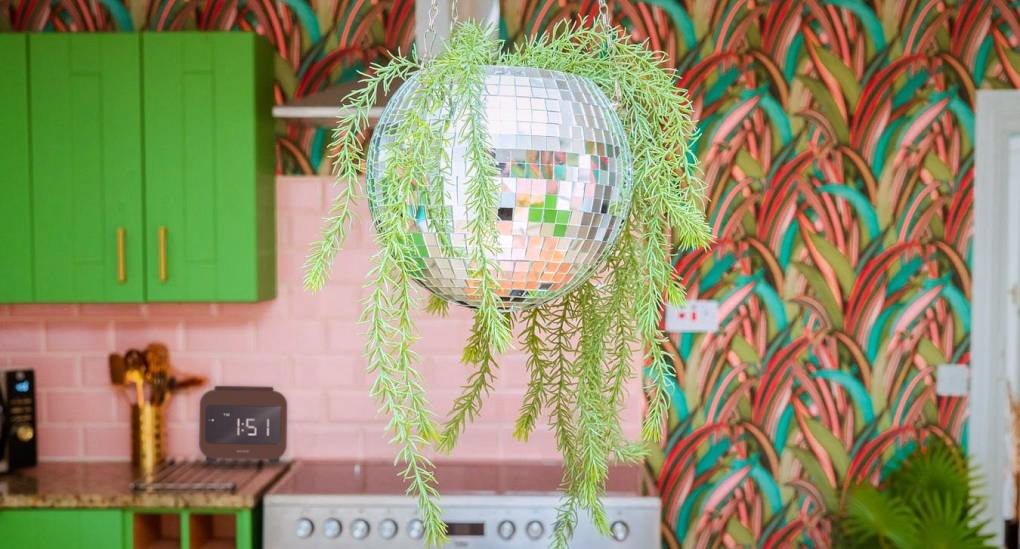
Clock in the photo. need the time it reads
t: 1:51
